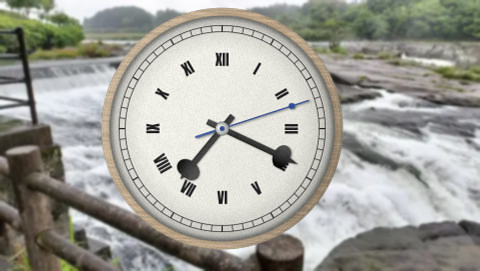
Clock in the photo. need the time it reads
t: 7:19:12
